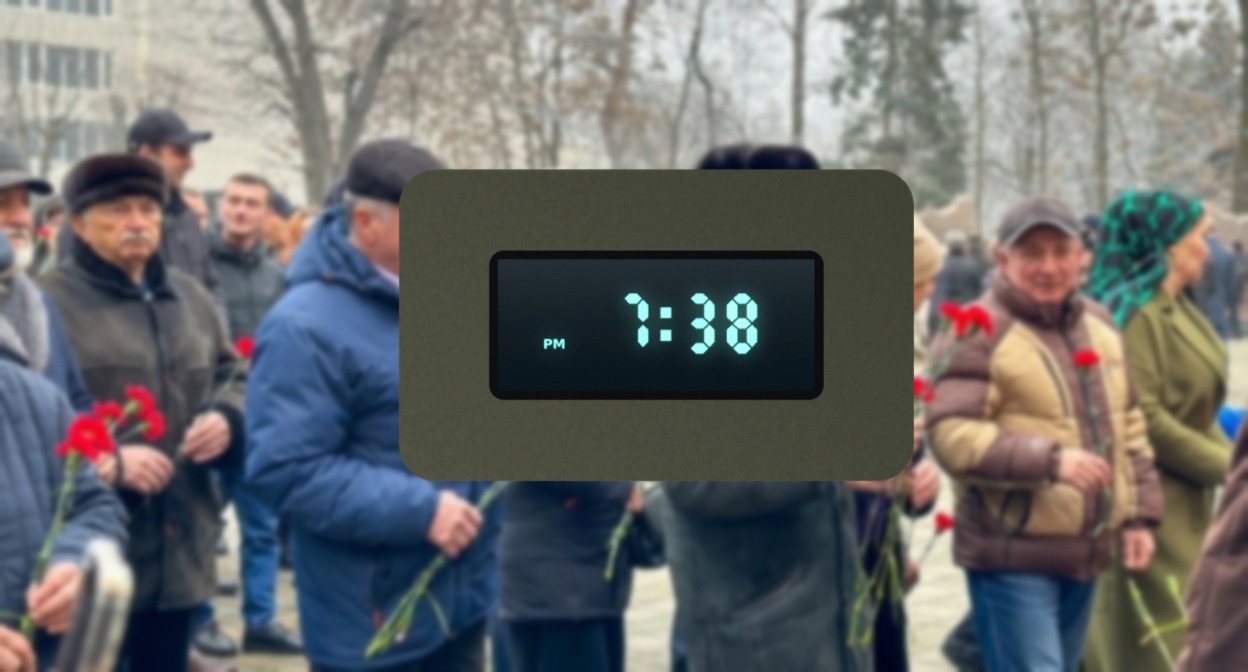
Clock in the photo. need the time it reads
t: 7:38
